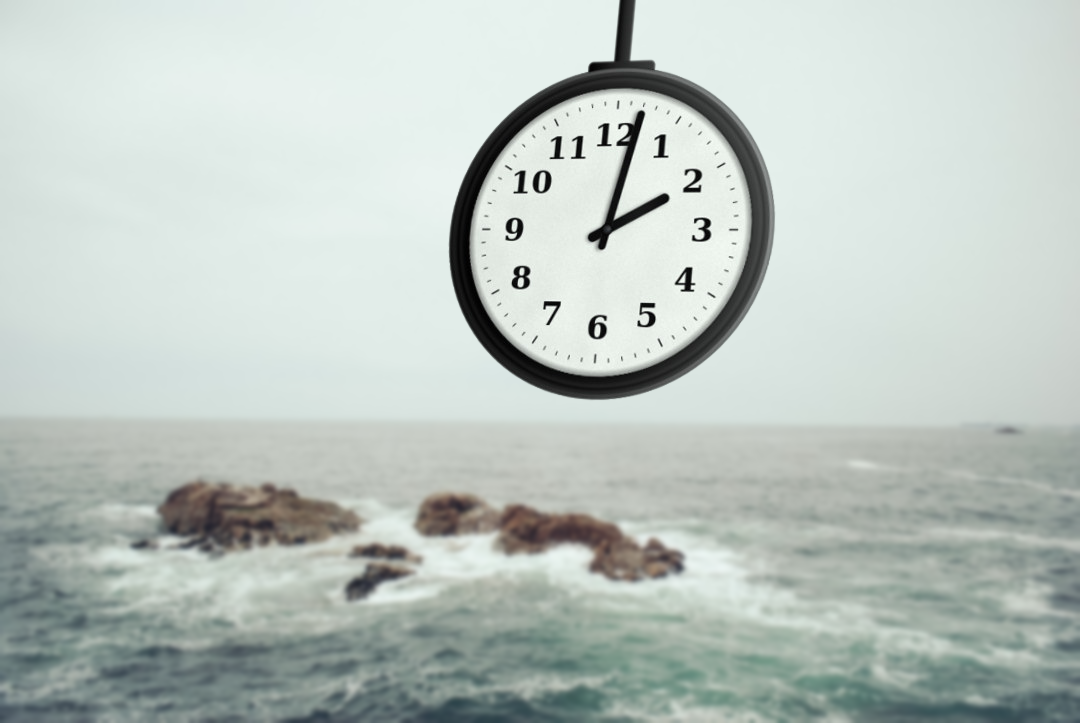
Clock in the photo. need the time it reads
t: 2:02
